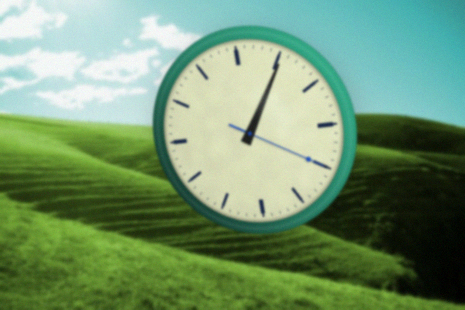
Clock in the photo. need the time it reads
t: 1:05:20
